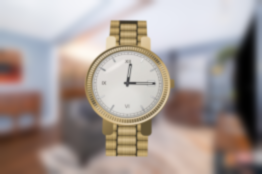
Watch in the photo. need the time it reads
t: 12:15
